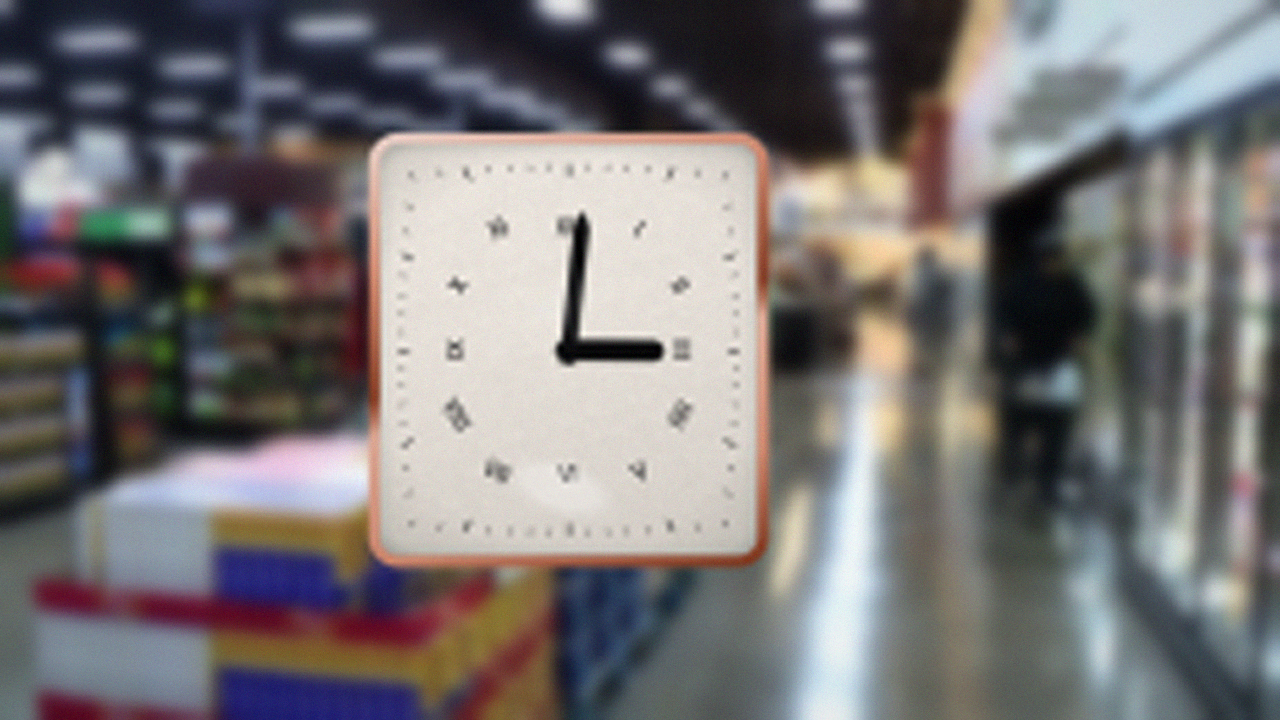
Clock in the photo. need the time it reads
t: 3:01
